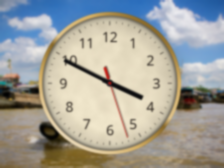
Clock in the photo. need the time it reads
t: 3:49:27
